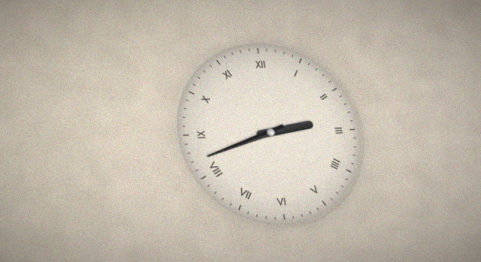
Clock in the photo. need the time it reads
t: 2:42
